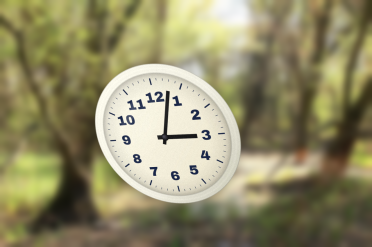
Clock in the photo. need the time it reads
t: 3:03
